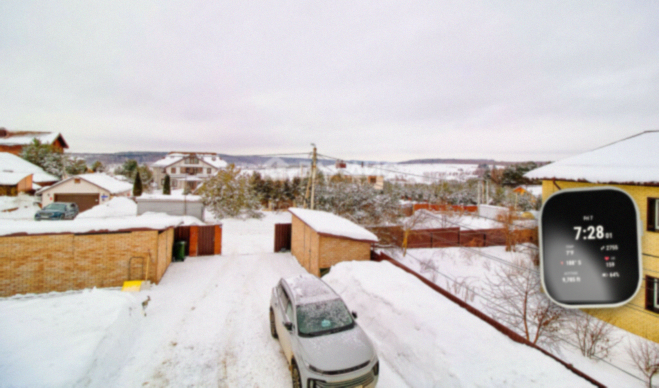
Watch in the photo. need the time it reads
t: 7:28
